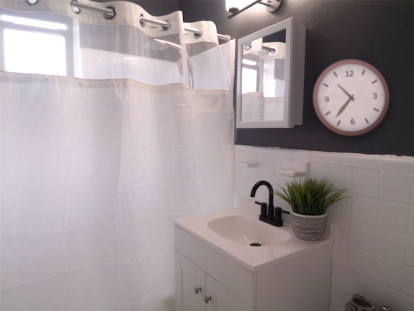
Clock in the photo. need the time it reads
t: 10:37
